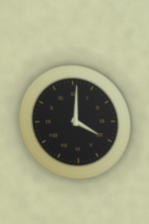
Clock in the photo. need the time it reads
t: 4:01
